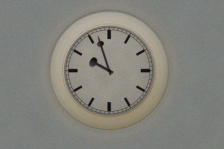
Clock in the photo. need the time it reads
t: 9:57
